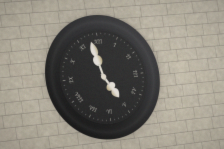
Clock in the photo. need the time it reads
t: 4:58
